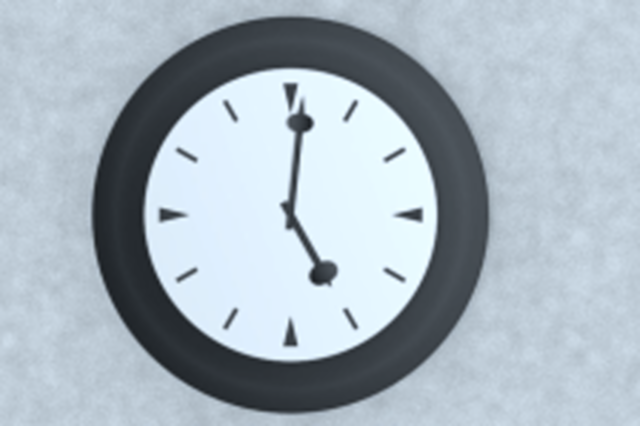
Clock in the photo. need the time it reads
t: 5:01
